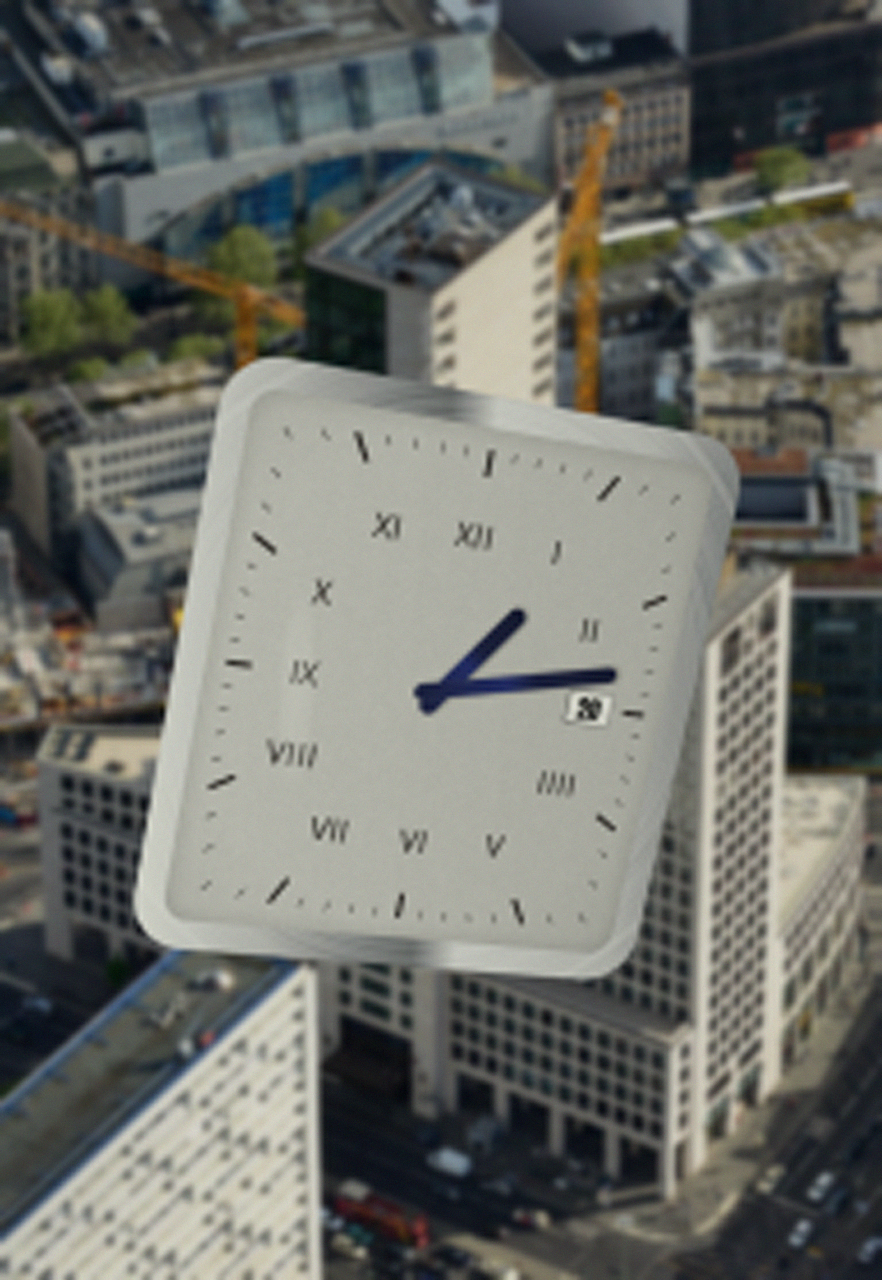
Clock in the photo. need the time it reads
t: 1:13
